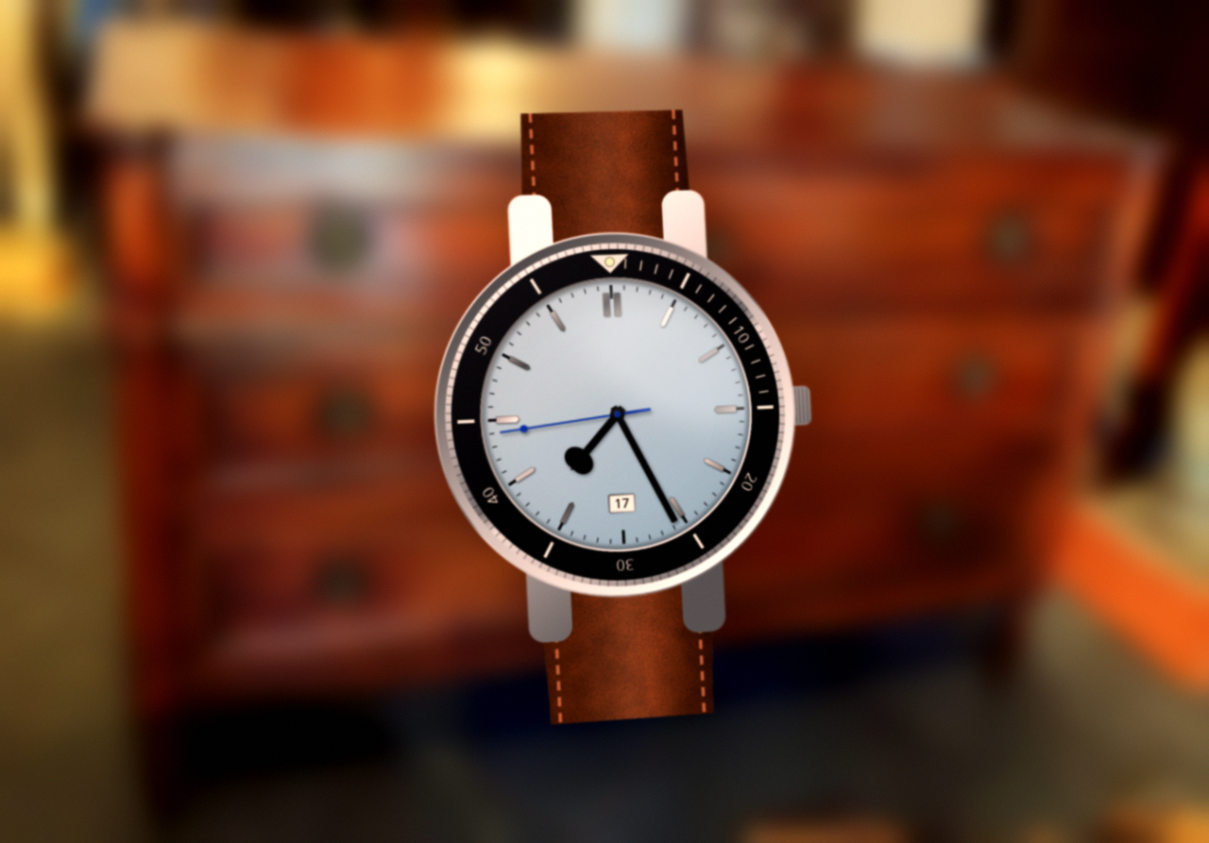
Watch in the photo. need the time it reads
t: 7:25:44
